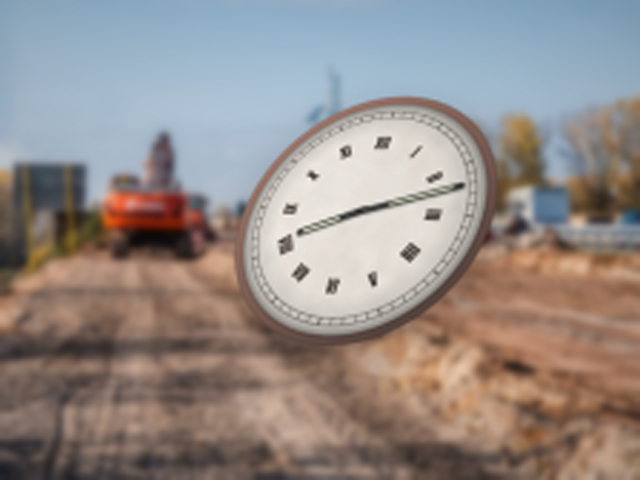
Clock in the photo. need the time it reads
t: 8:12
